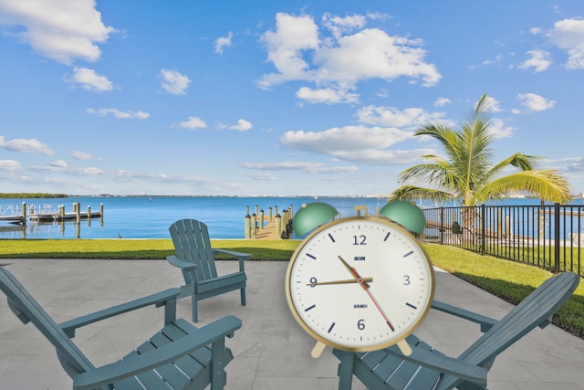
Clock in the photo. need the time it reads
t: 10:44:25
